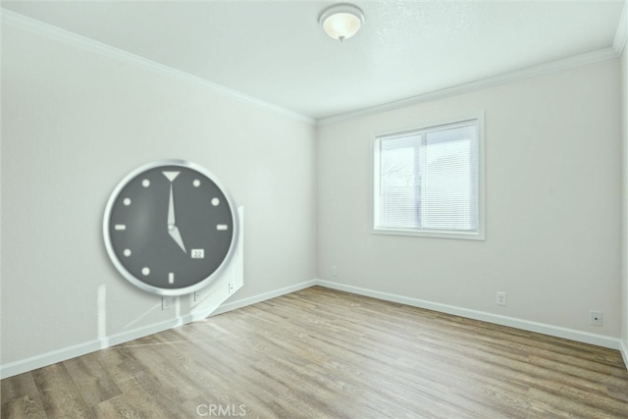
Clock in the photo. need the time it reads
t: 5:00
